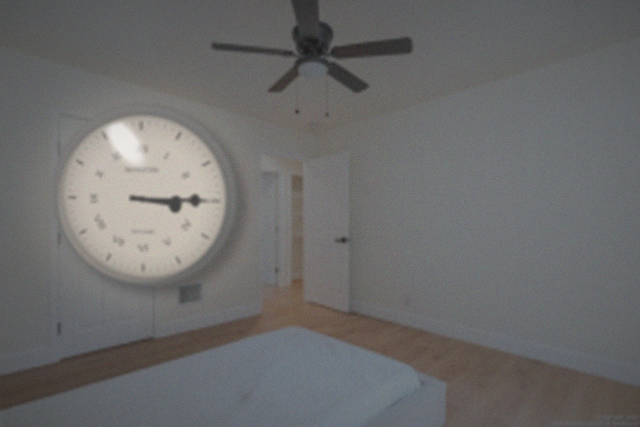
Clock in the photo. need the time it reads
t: 3:15
